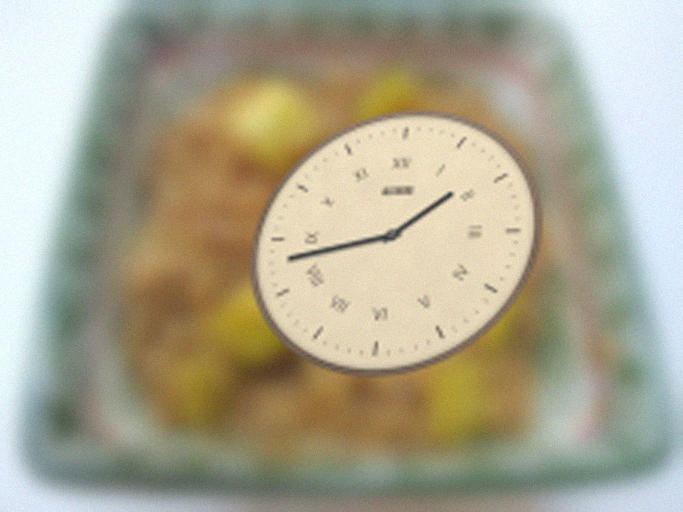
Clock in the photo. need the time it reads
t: 1:43
